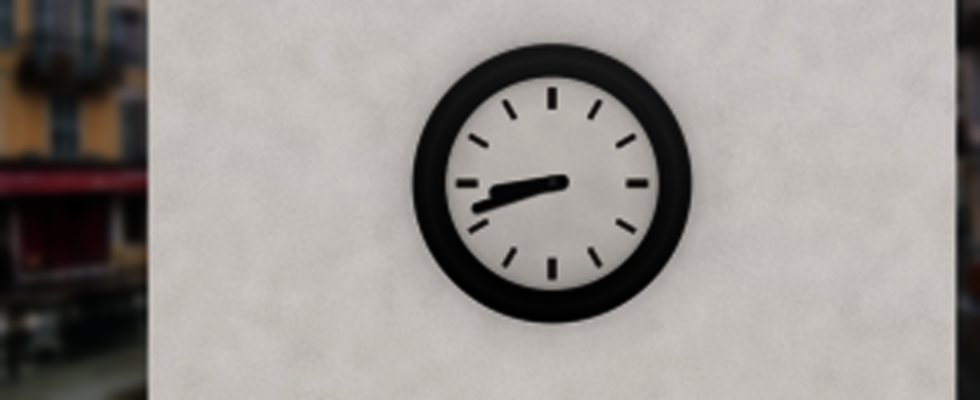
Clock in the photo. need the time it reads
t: 8:42
